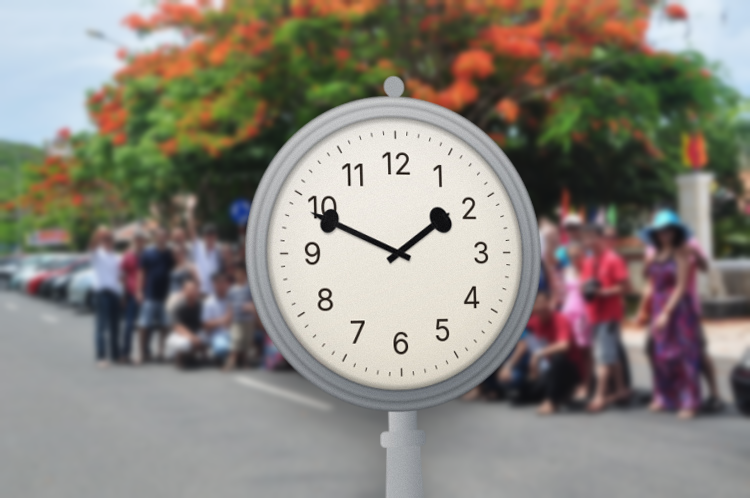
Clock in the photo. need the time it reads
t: 1:49
